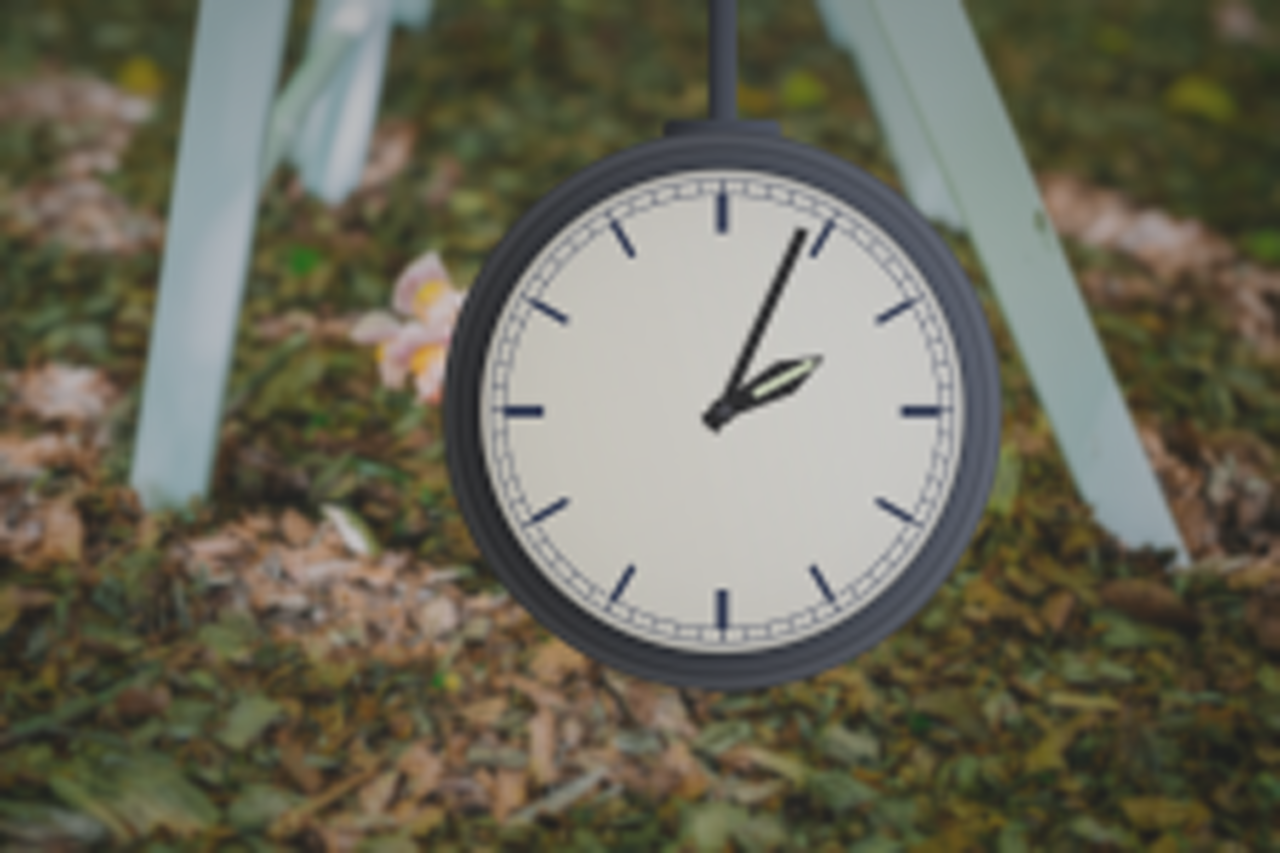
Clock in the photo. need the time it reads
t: 2:04
